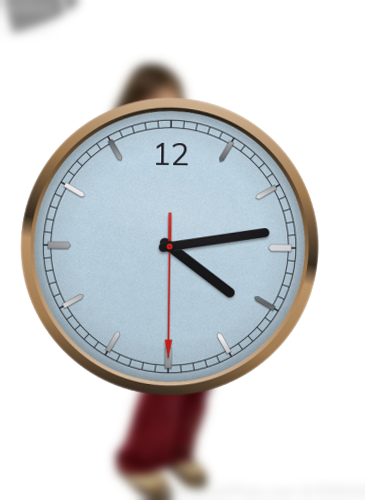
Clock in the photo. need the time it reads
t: 4:13:30
